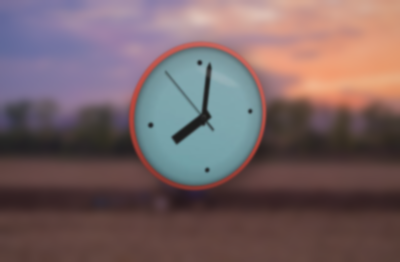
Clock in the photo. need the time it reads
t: 8:01:54
